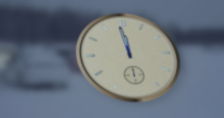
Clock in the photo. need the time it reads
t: 11:59
